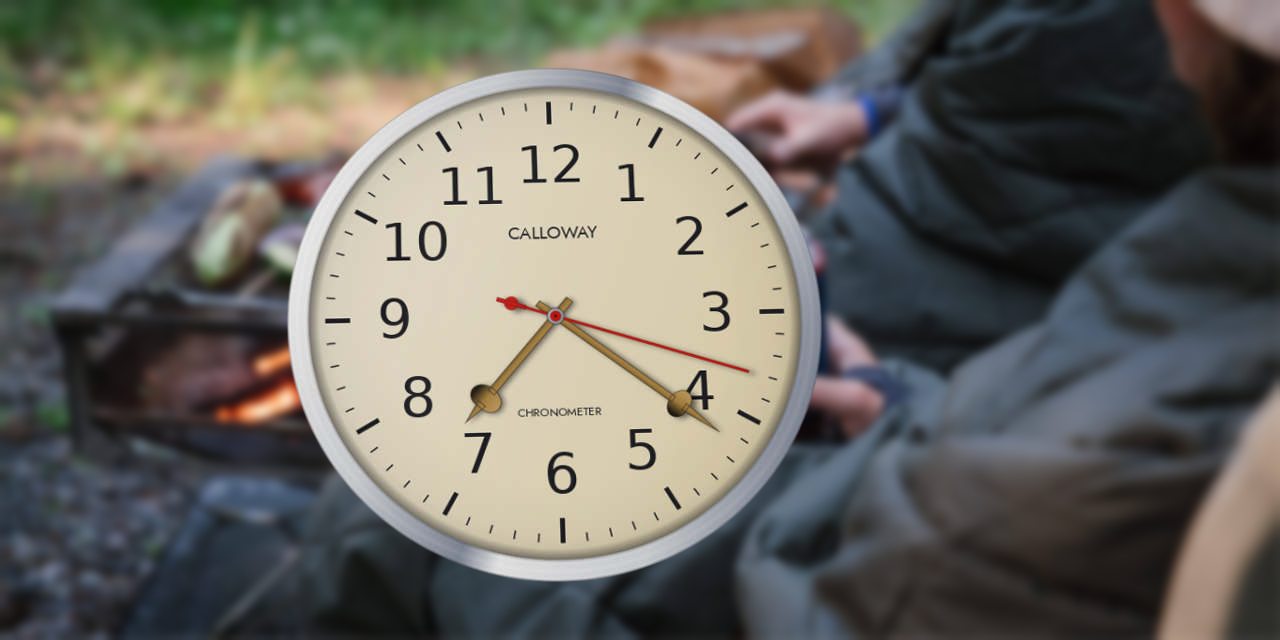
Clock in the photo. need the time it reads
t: 7:21:18
